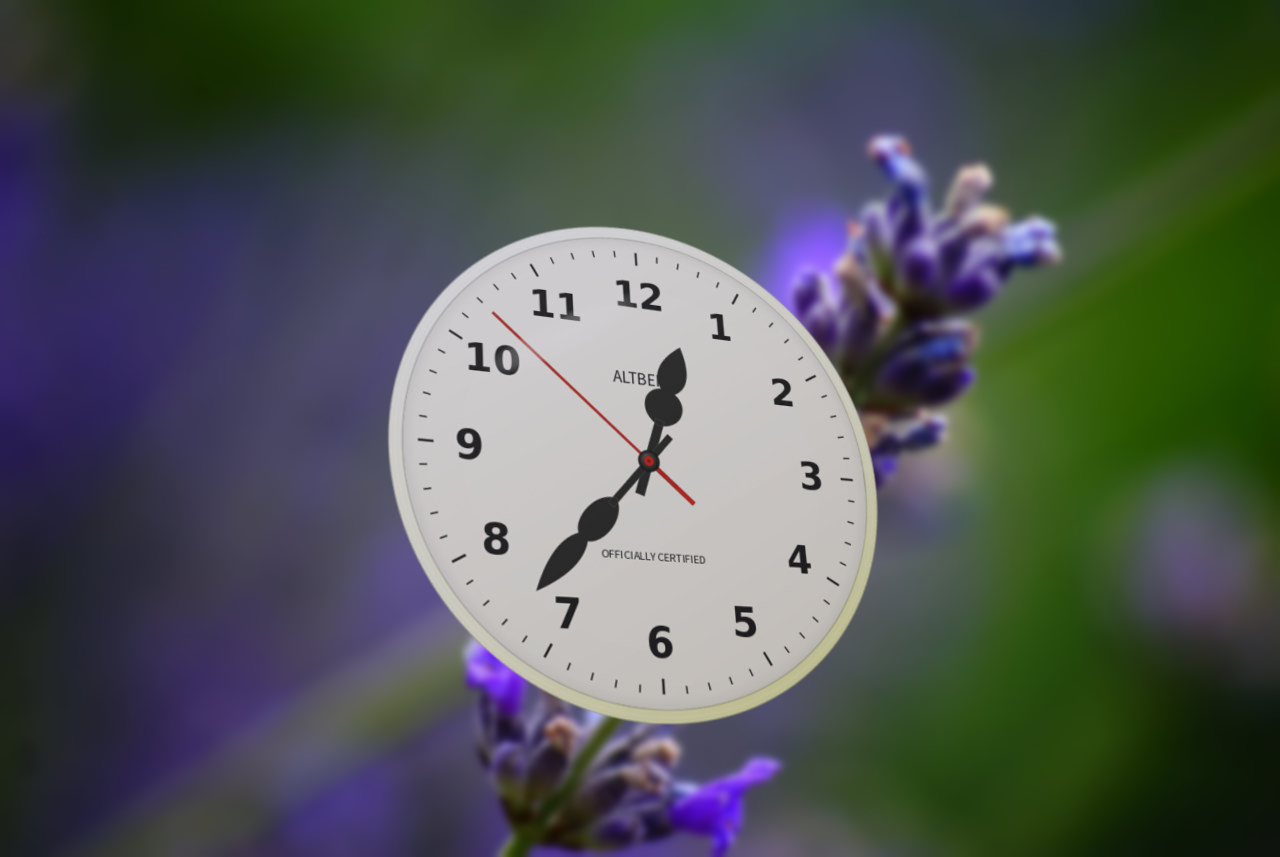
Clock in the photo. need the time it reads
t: 12:36:52
